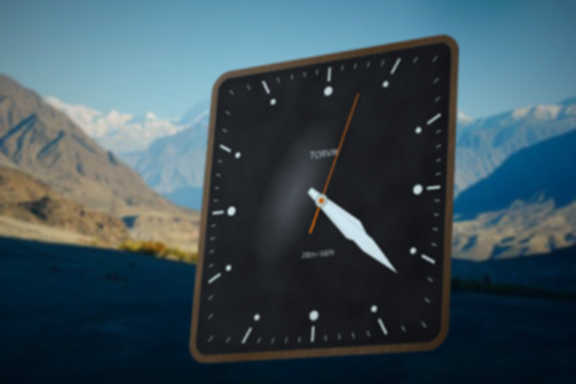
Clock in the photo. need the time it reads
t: 4:22:03
